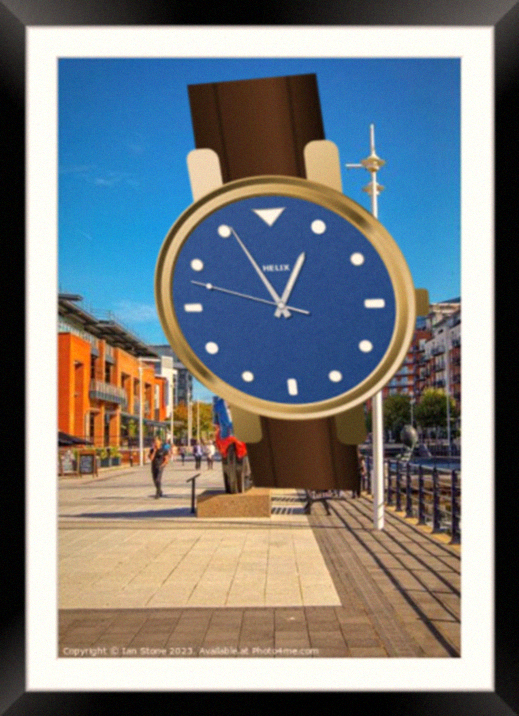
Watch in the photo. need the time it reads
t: 12:55:48
